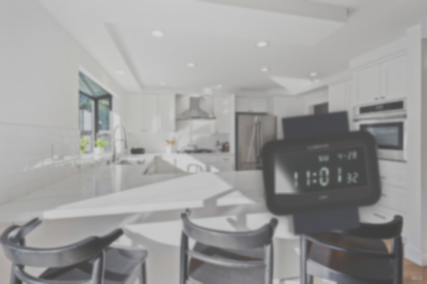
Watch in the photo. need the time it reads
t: 11:01
